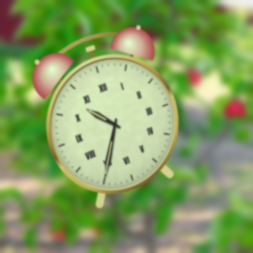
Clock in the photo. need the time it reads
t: 10:35
